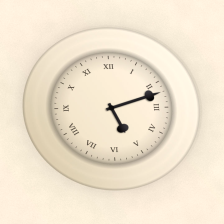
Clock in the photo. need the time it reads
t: 5:12
